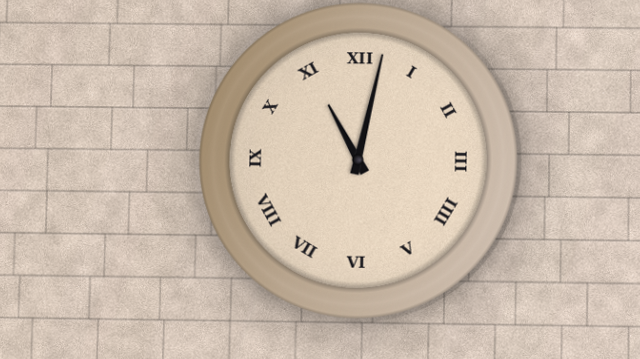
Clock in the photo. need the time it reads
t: 11:02
